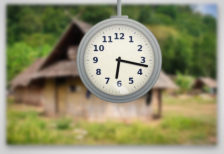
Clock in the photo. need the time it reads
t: 6:17
